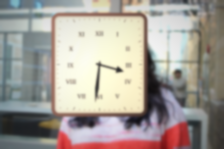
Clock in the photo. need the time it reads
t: 3:31
